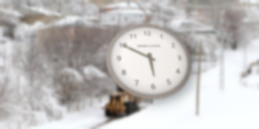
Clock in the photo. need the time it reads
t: 5:50
